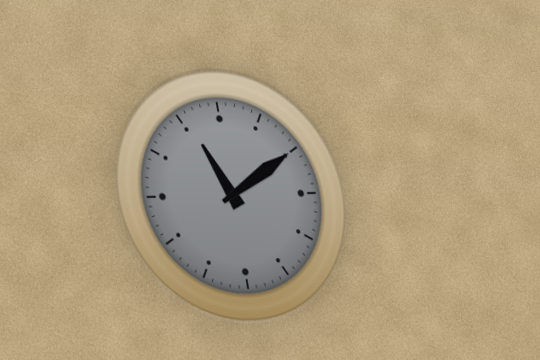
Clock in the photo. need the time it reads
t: 11:10
